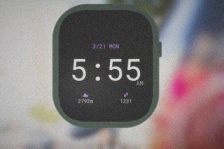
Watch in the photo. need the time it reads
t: 5:55
